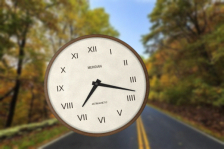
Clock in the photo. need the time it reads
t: 7:18
